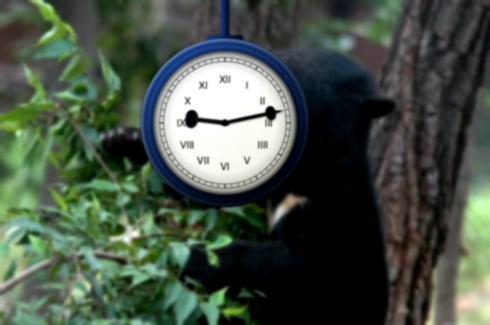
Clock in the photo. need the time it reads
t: 9:13
